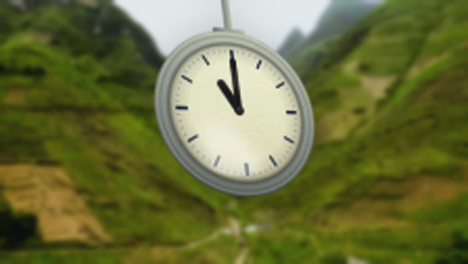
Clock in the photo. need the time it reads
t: 11:00
